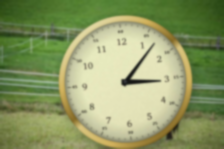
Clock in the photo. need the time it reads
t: 3:07
